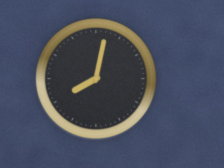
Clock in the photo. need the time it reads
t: 8:02
